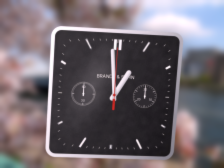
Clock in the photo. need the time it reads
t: 12:59
